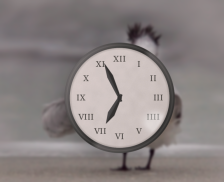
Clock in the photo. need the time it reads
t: 6:56
